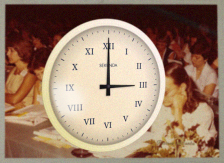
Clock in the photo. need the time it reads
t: 3:00
